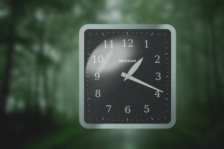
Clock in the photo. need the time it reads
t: 1:19
